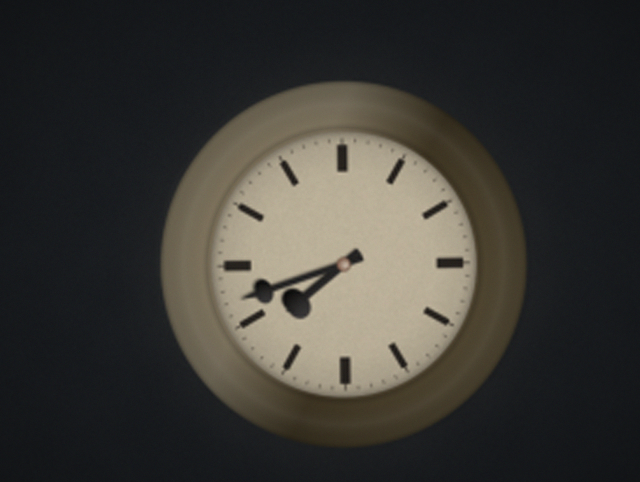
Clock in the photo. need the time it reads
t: 7:42
